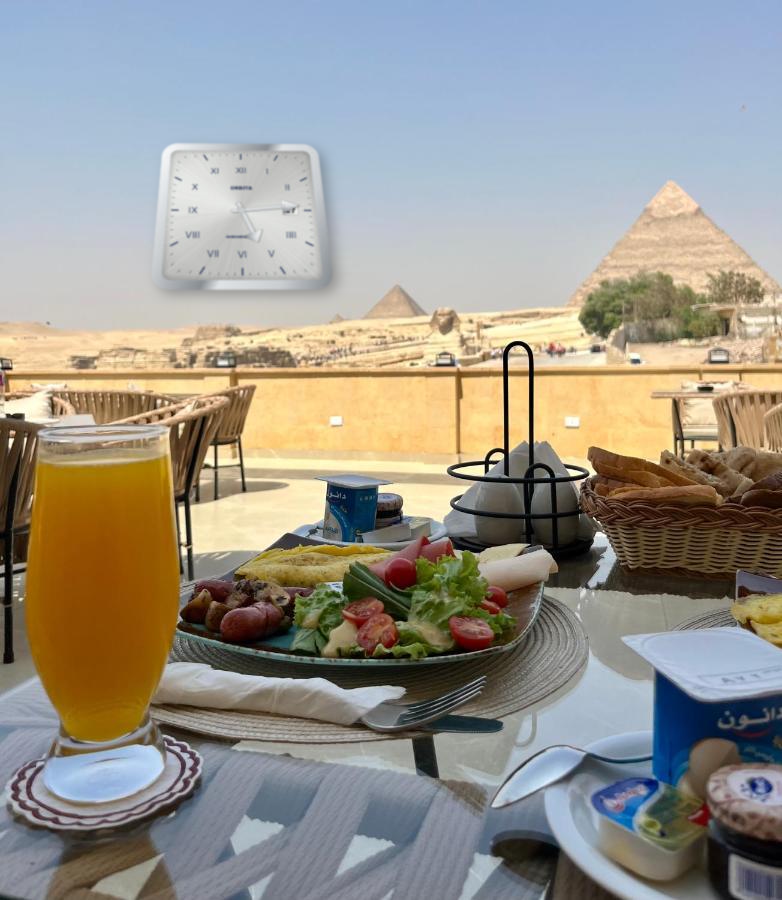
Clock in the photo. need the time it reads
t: 5:14
